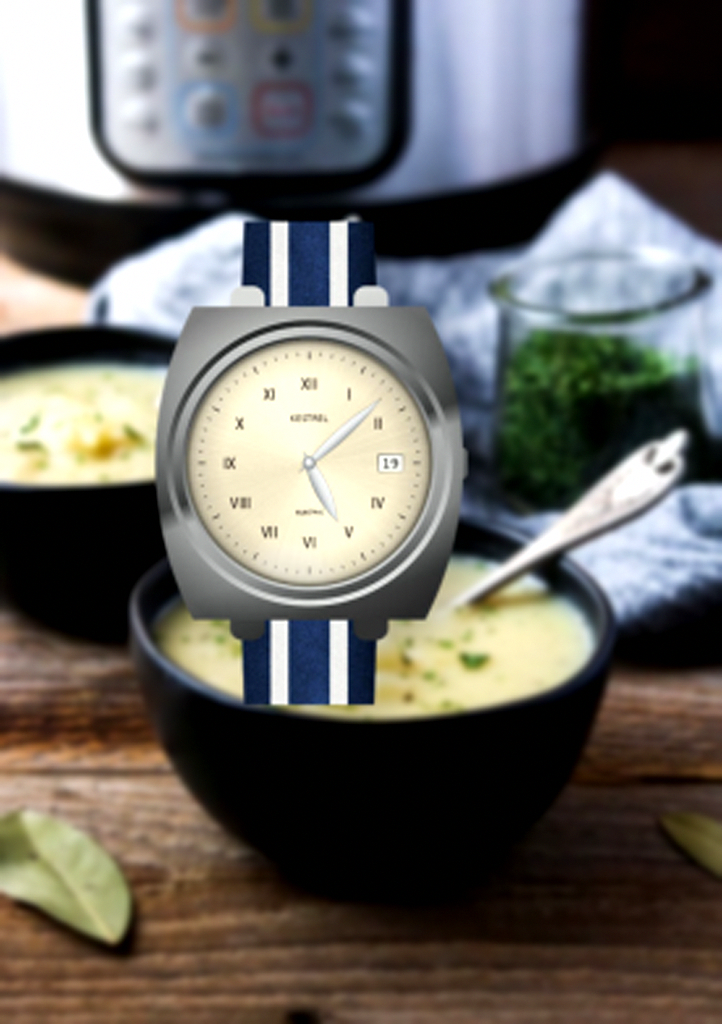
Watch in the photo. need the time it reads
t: 5:08
